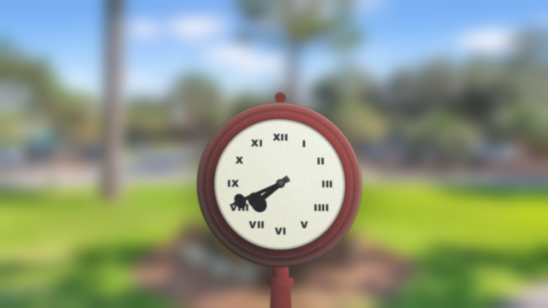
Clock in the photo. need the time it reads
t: 7:41
